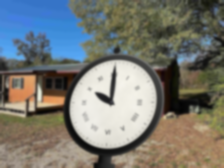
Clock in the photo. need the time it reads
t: 10:00
